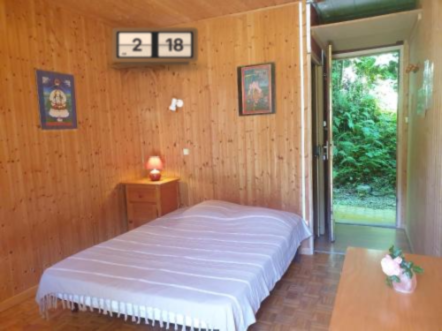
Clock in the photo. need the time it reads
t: 2:18
